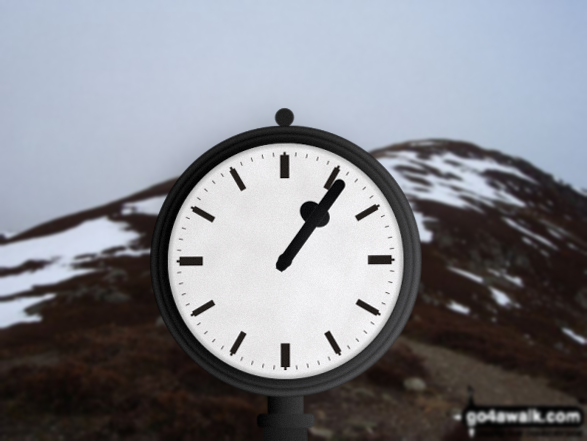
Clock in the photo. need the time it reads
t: 1:06
